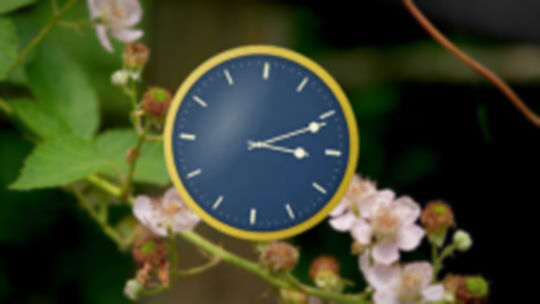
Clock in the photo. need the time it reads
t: 3:11
